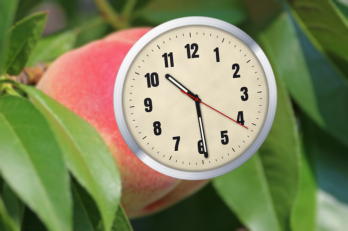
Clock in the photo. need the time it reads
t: 10:29:21
